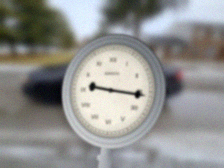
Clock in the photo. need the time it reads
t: 9:16
